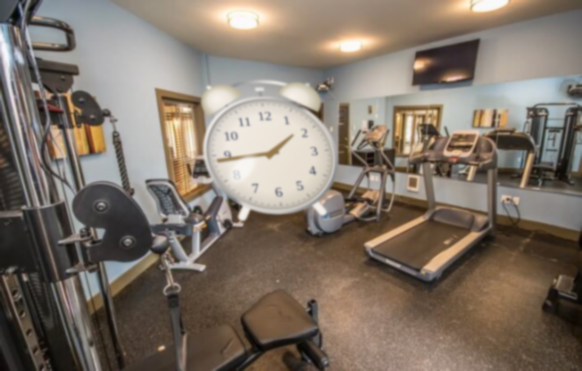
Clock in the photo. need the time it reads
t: 1:44
